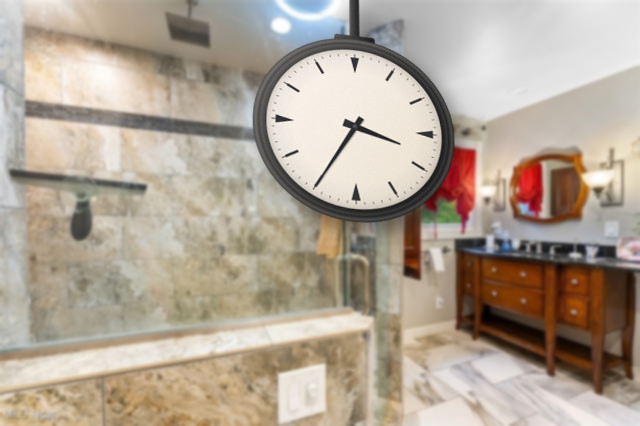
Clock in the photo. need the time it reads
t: 3:35
